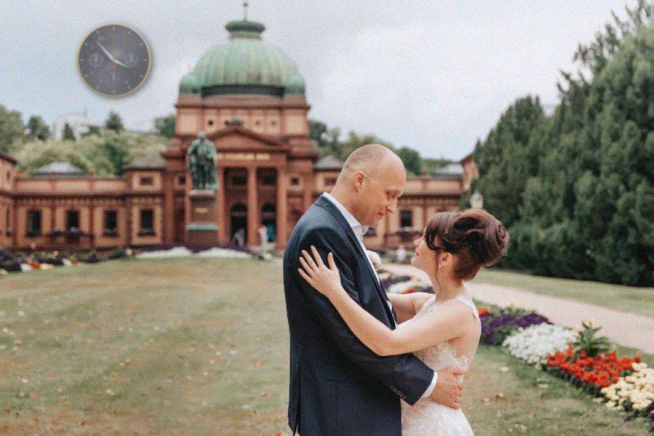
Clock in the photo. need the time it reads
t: 3:53
